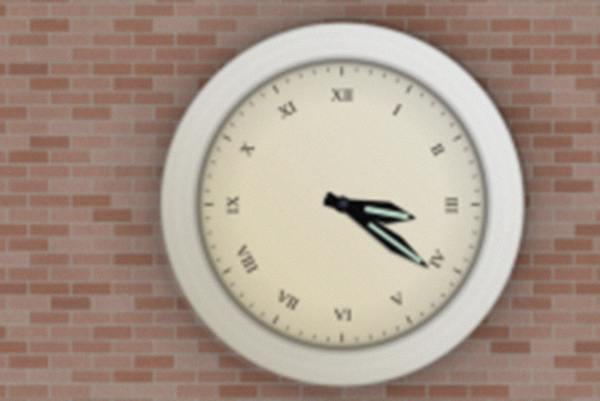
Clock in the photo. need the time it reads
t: 3:21
